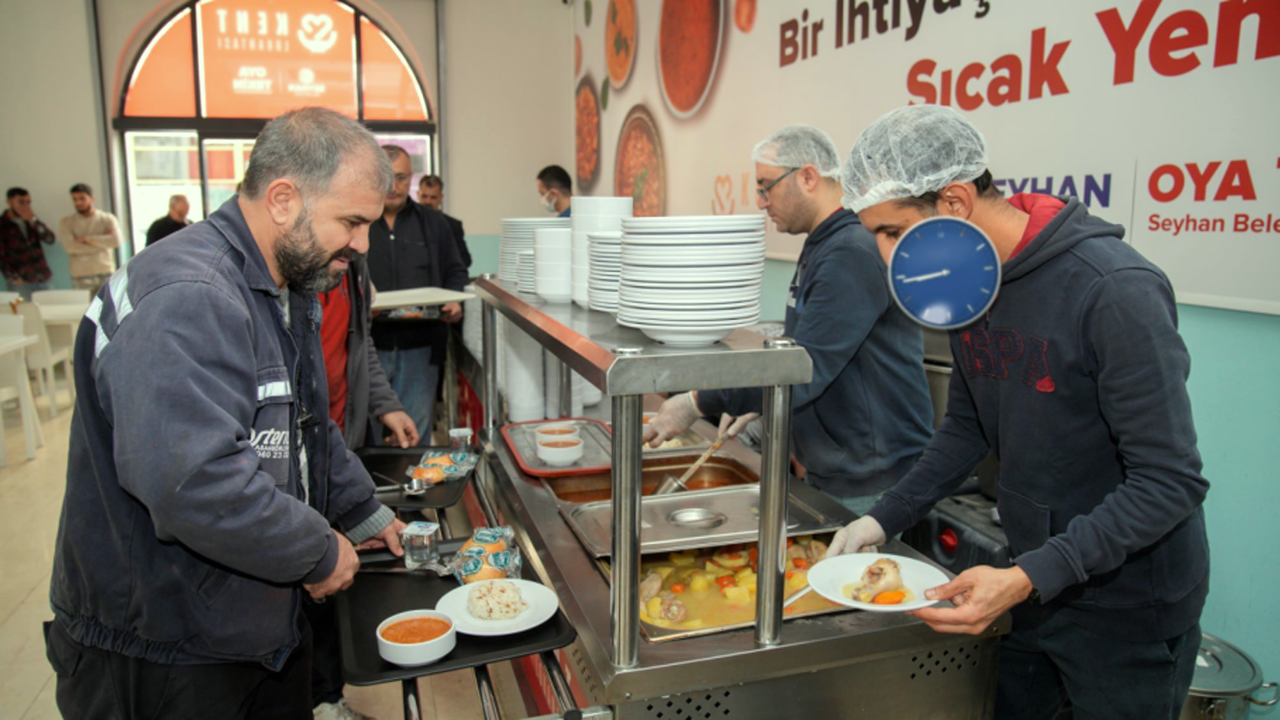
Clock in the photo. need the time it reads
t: 8:44
